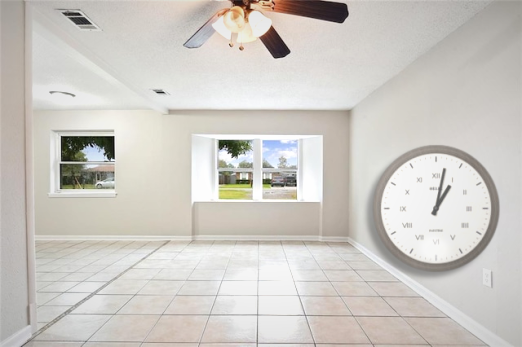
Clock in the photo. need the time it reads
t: 1:02
